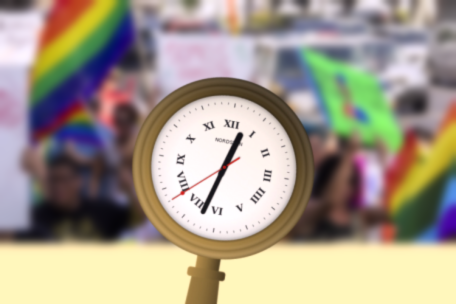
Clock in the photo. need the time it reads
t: 12:32:38
